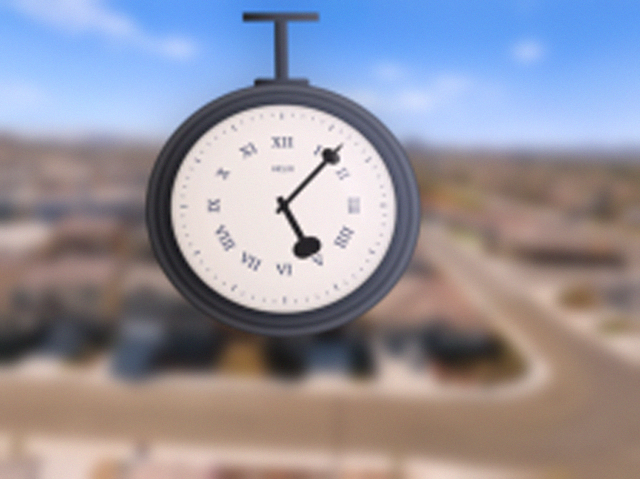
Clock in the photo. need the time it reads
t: 5:07
